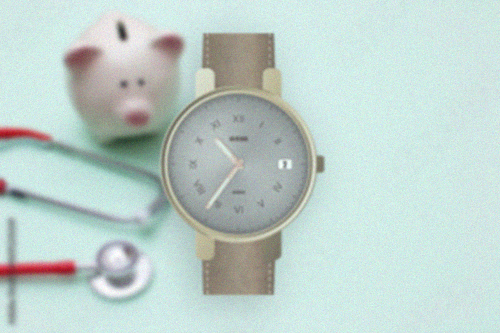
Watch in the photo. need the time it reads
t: 10:36
